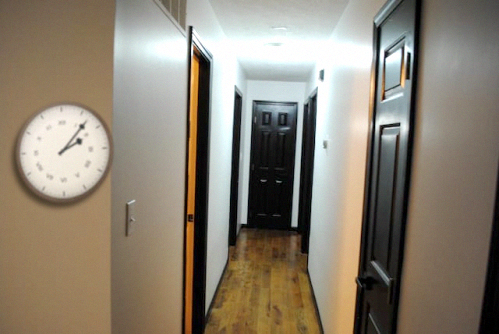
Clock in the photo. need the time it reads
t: 2:07
